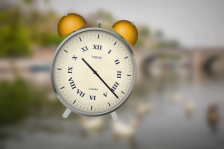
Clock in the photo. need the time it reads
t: 10:22
